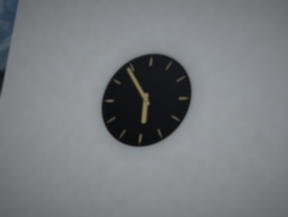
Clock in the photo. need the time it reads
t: 5:54
